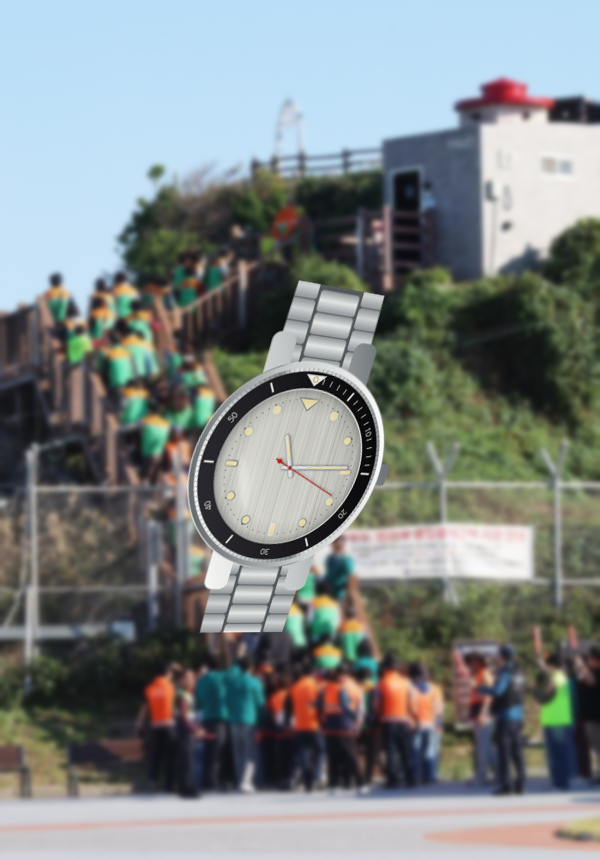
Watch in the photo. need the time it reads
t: 11:14:19
